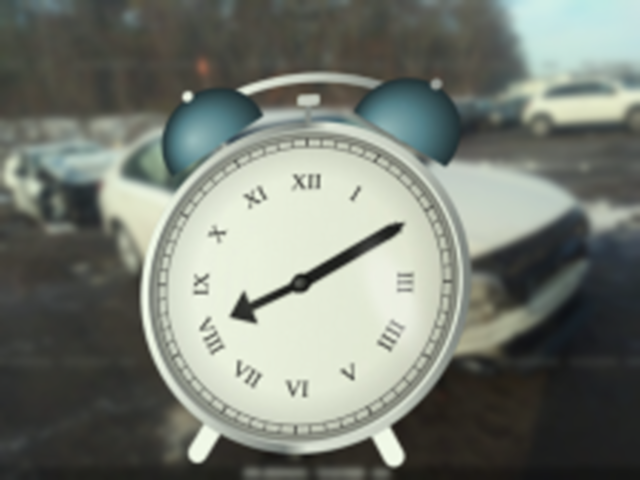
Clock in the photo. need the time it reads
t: 8:10
